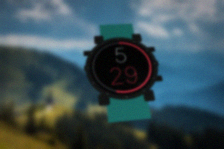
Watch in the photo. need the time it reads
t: 5:29
